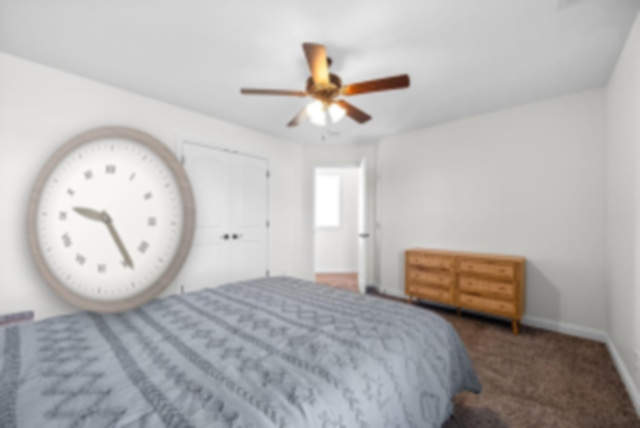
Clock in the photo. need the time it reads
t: 9:24
